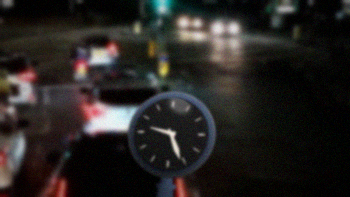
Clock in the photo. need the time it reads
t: 9:26
